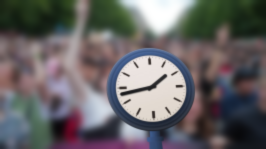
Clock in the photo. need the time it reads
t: 1:43
